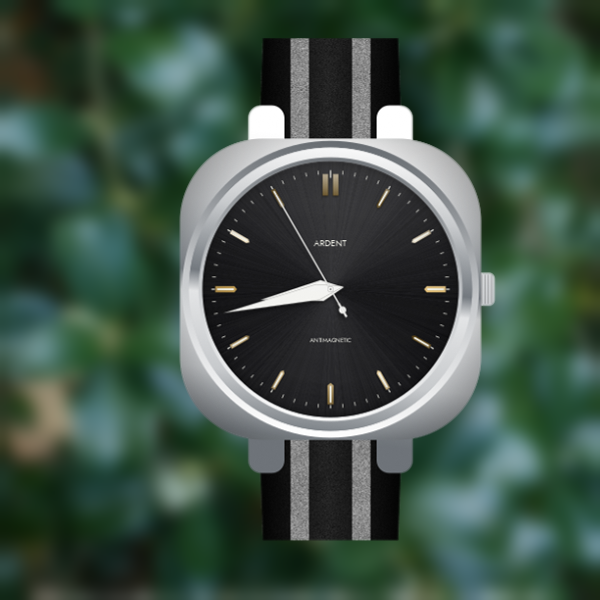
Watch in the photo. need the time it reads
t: 8:42:55
